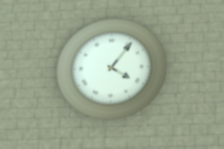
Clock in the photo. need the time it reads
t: 4:06
